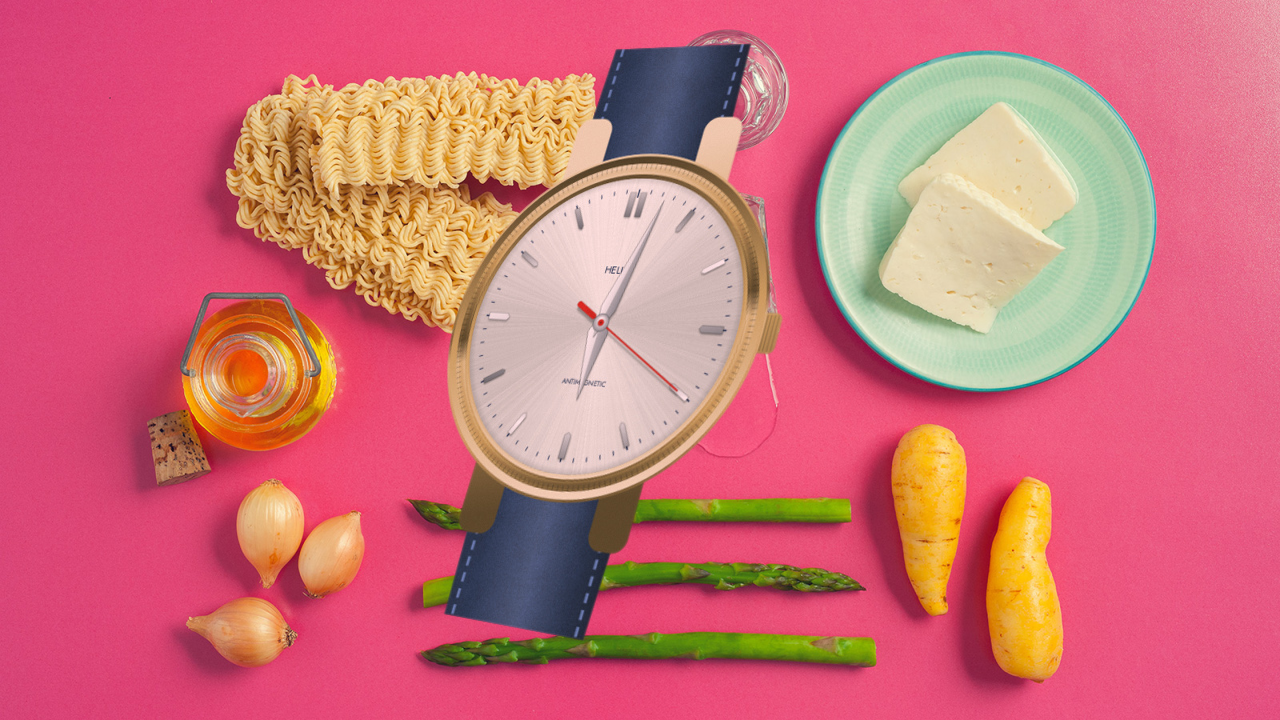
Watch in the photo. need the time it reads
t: 6:02:20
